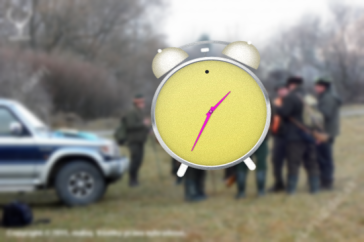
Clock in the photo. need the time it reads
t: 1:35
